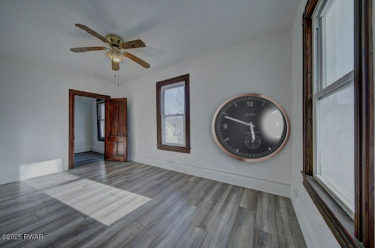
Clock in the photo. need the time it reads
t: 5:49
